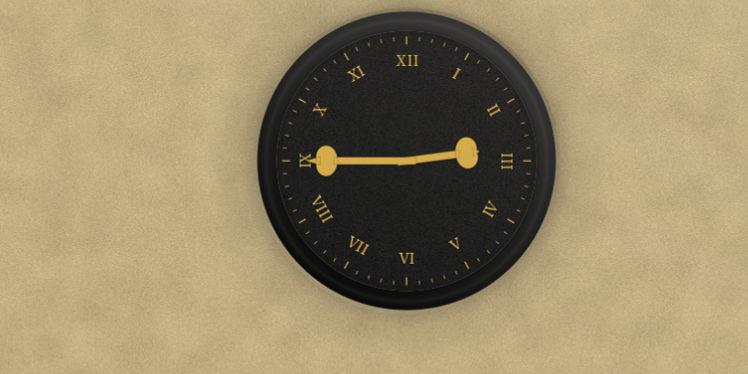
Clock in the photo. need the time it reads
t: 2:45
